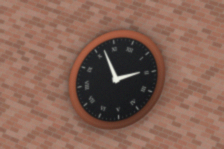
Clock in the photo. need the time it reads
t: 1:52
